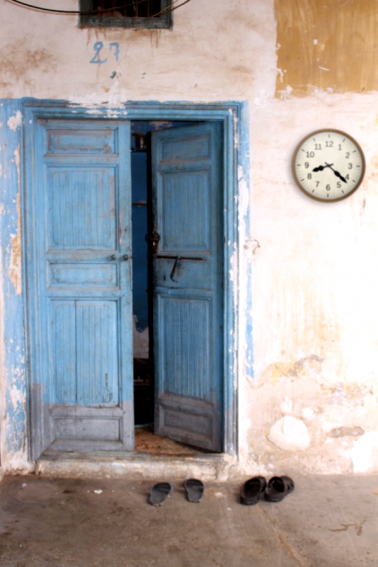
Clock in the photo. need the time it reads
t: 8:22
